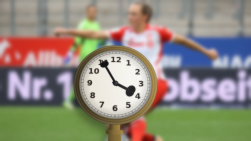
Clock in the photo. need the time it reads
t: 3:55
